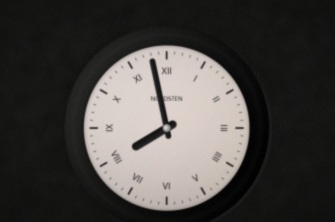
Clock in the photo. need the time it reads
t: 7:58
